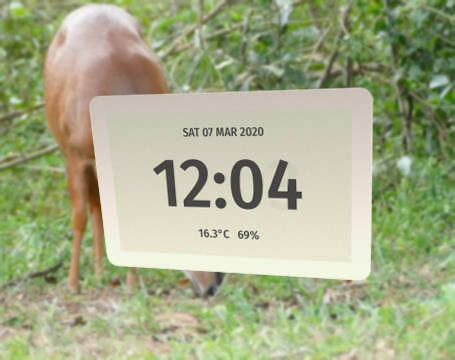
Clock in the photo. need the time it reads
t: 12:04
